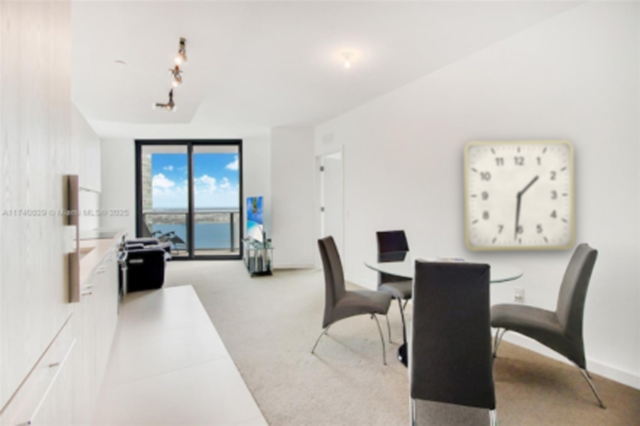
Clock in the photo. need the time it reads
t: 1:31
